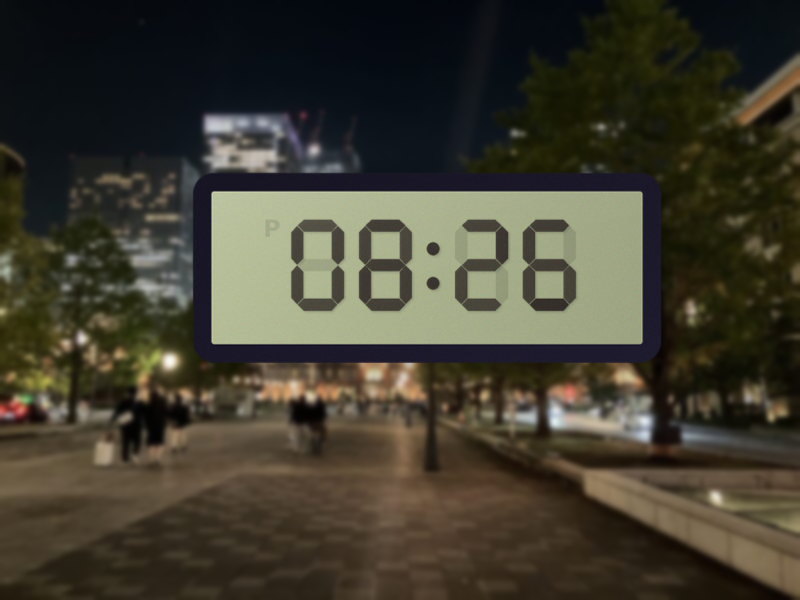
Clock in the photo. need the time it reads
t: 8:26
